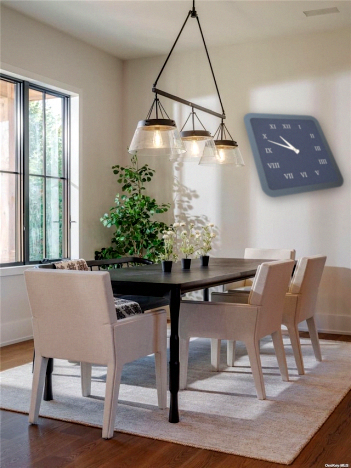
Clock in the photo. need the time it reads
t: 10:49
